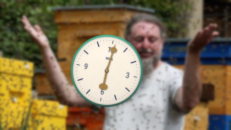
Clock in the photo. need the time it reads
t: 6:01
